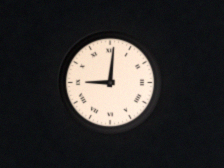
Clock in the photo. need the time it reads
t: 9:01
